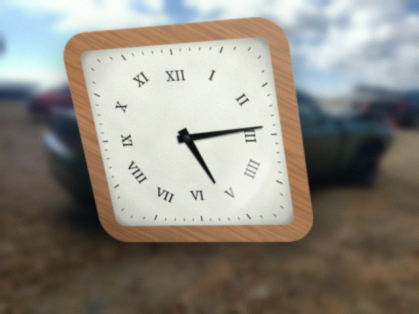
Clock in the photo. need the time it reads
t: 5:14
